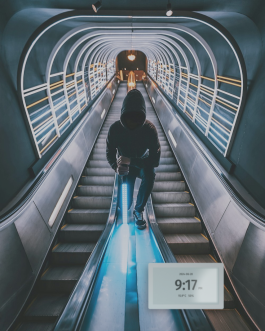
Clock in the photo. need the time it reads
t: 9:17
